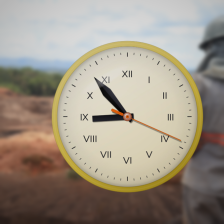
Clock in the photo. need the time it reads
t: 8:53:19
